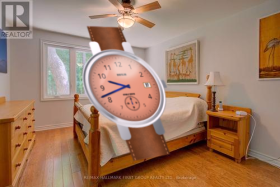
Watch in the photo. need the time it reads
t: 9:42
